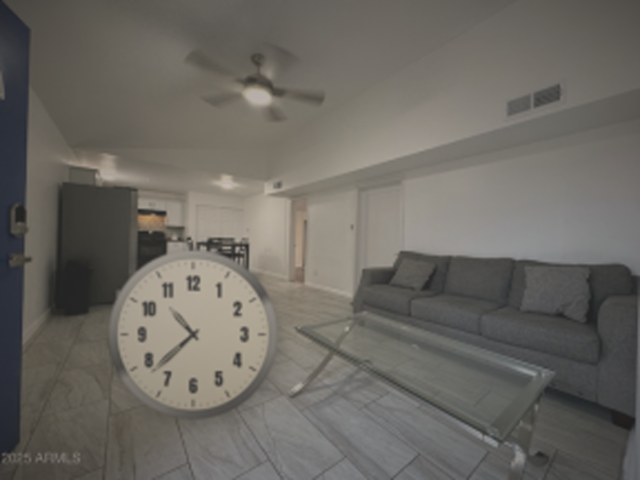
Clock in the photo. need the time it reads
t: 10:38
